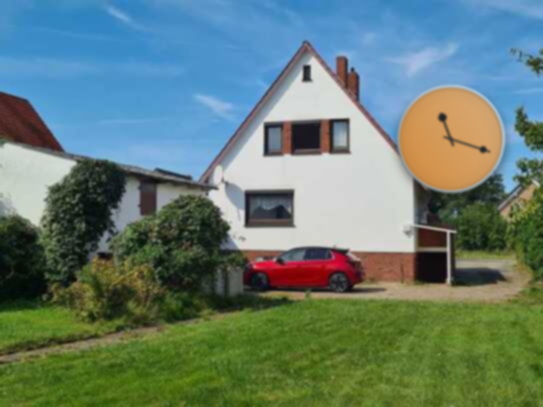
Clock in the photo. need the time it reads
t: 11:18
